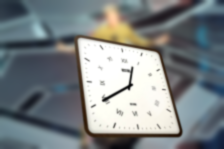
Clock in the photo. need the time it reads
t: 12:40
